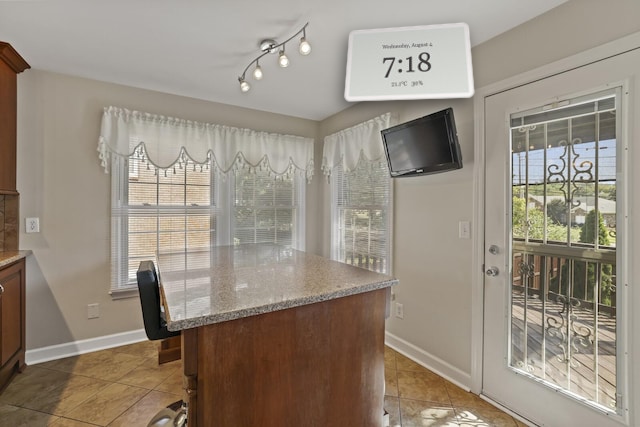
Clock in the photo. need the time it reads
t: 7:18
